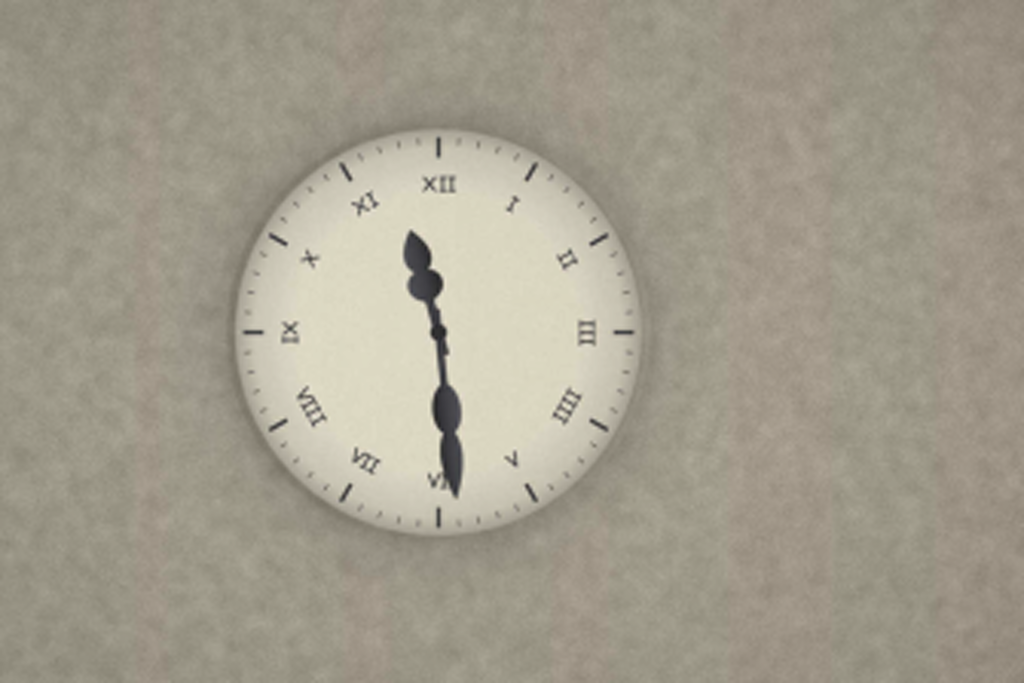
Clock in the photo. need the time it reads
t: 11:29
